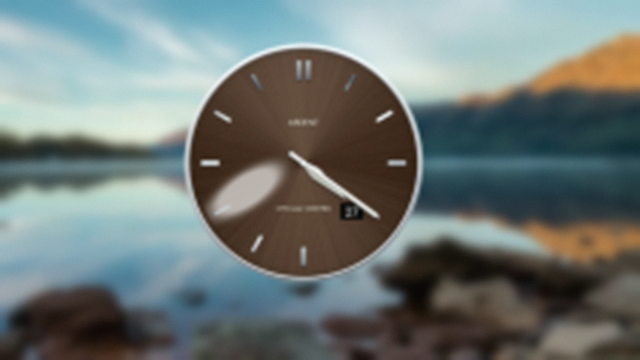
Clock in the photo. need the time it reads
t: 4:21
